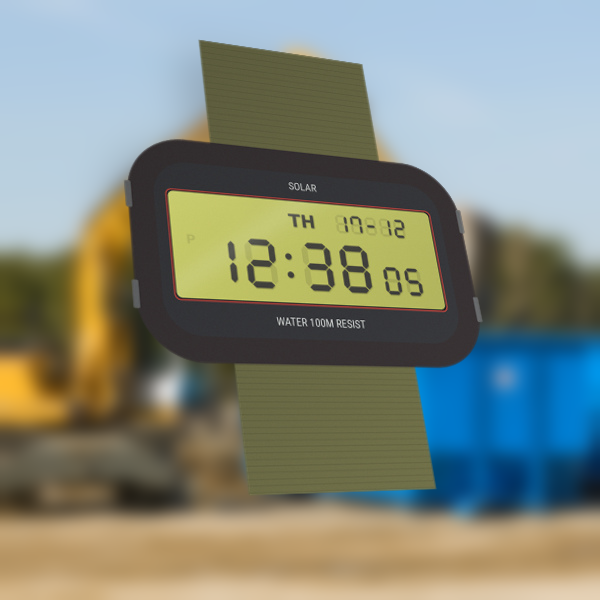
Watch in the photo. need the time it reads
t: 12:38:05
